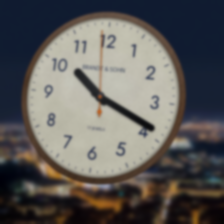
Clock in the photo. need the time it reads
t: 10:18:59
